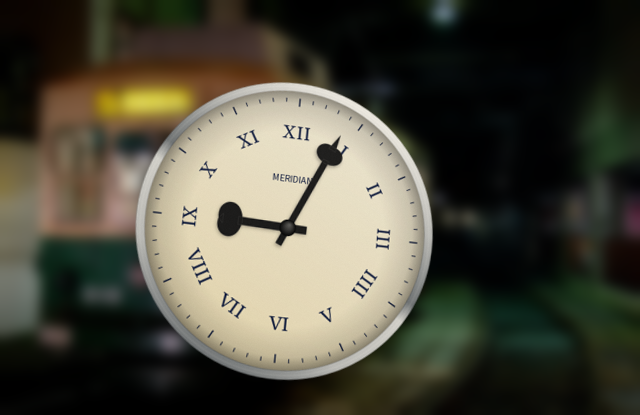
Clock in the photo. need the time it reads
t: 9:04
